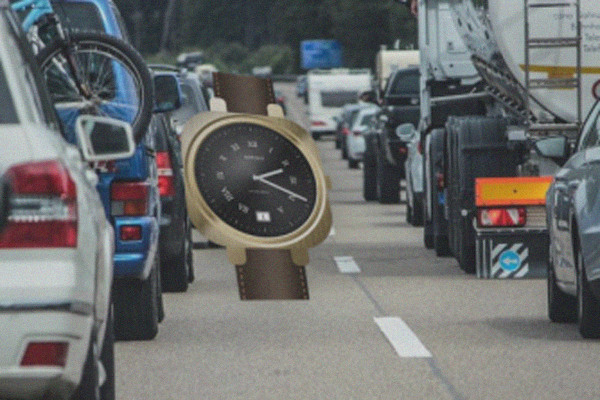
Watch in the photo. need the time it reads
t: 2:19
